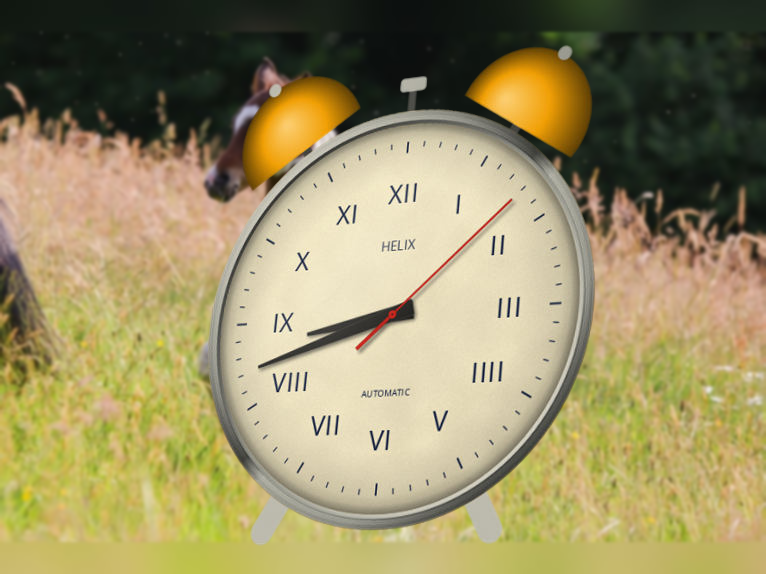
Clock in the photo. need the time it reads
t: 8:42:08
